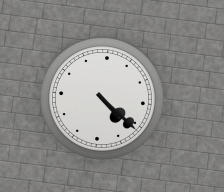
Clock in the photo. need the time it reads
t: 4:21
